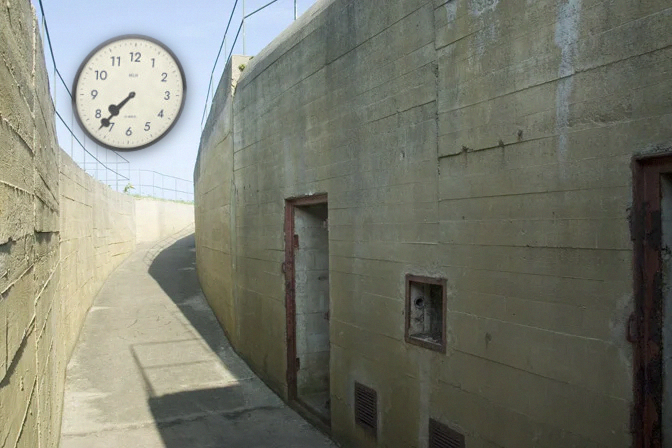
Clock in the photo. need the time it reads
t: 7:37
